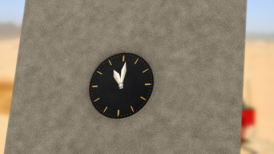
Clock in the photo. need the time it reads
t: 11:01
